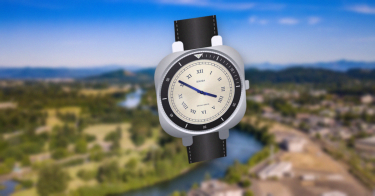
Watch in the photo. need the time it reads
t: 3:51
